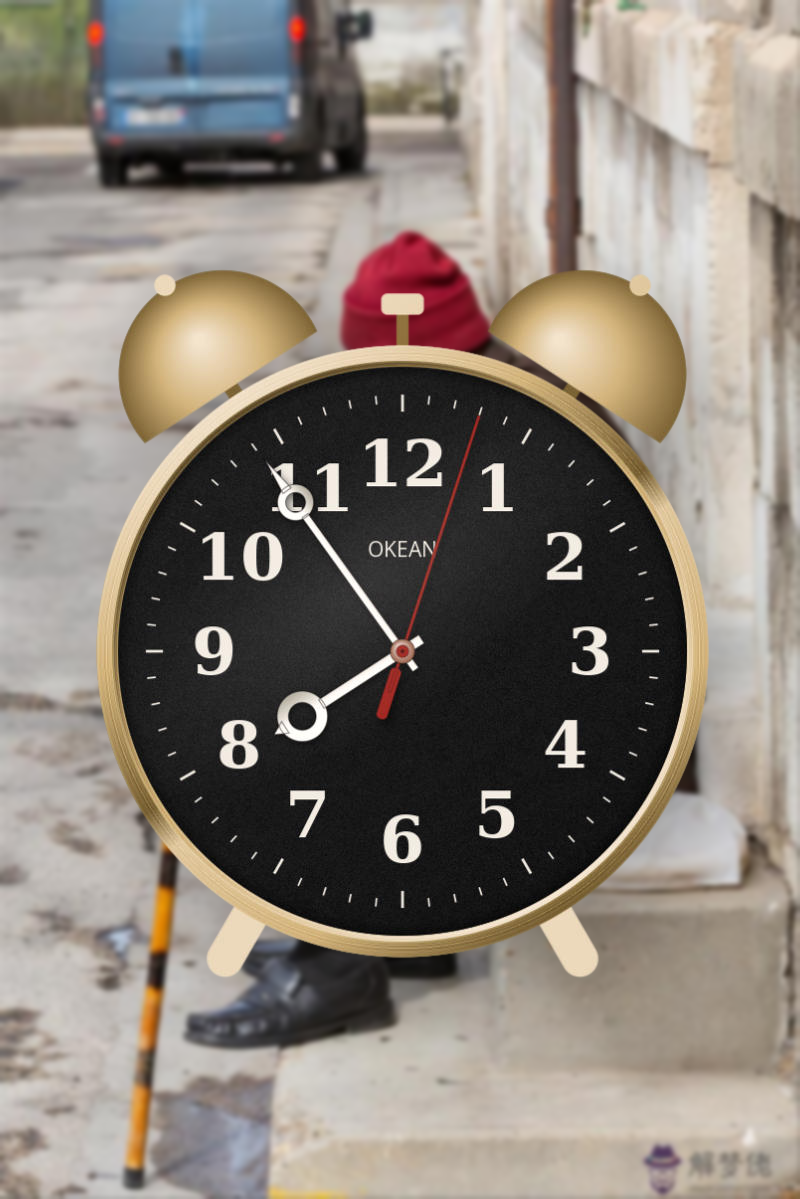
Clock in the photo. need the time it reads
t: 7:54:03
